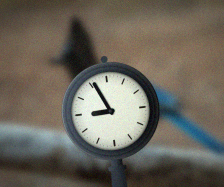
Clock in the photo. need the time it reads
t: 8:56
